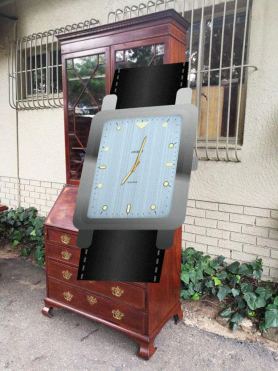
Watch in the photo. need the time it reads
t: 7:02
